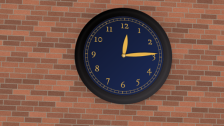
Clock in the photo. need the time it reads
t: 12:14
